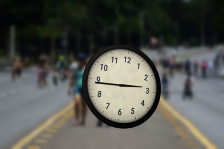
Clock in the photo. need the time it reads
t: 2:44
